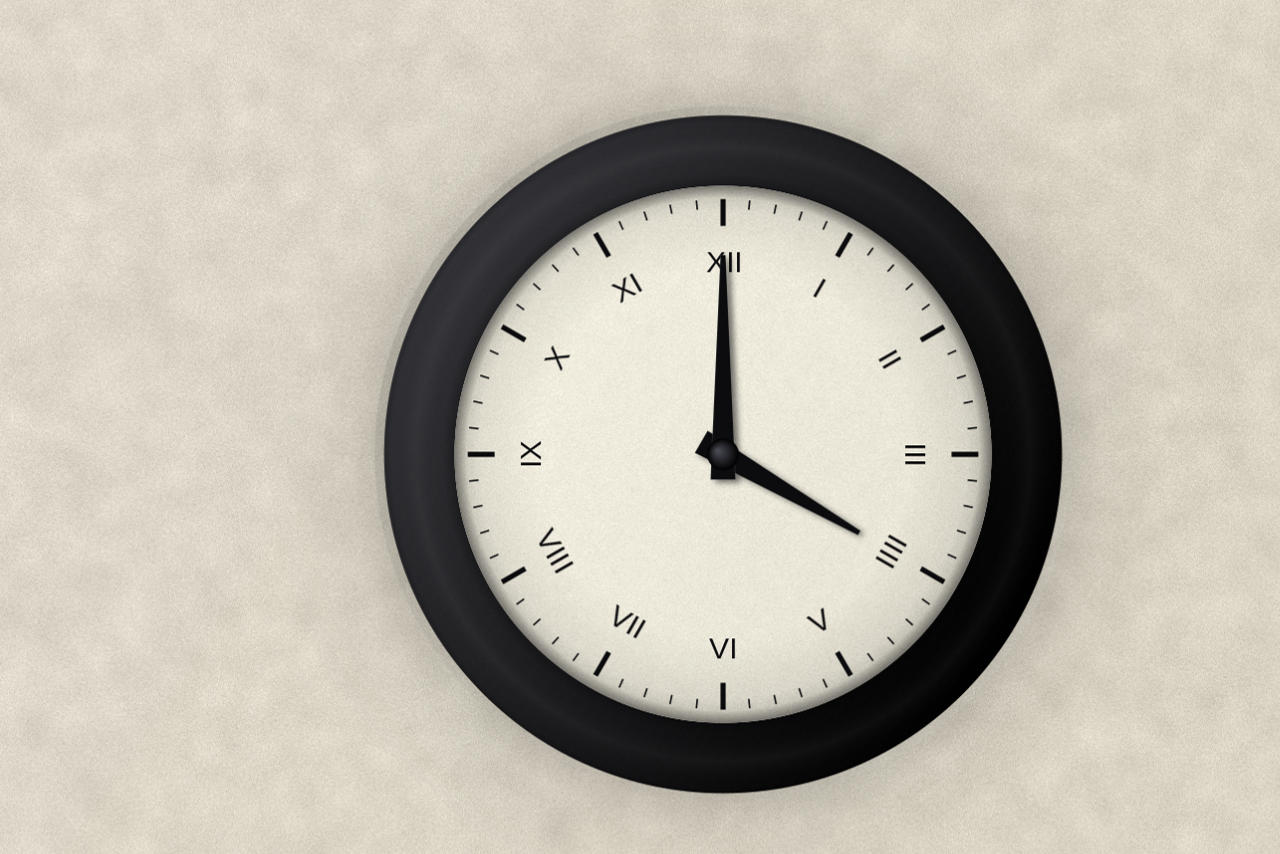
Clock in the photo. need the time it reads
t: 4:00
